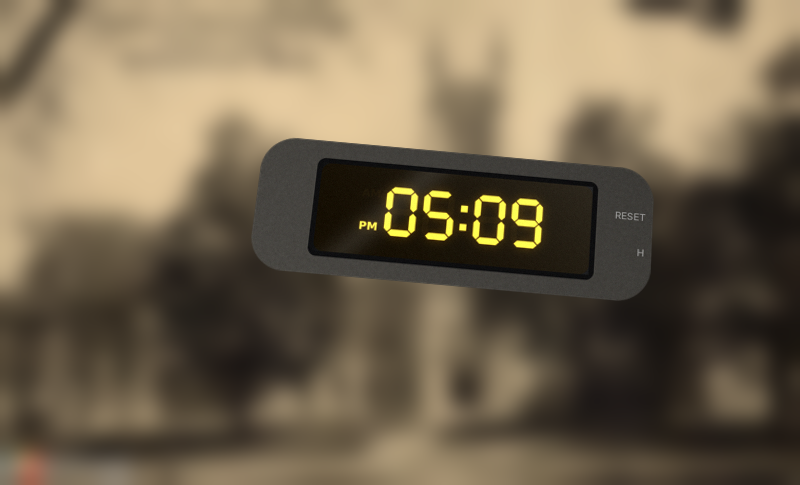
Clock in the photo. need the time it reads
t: 5:09
